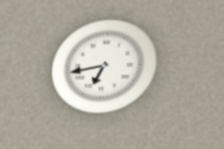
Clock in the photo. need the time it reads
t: 6:43
